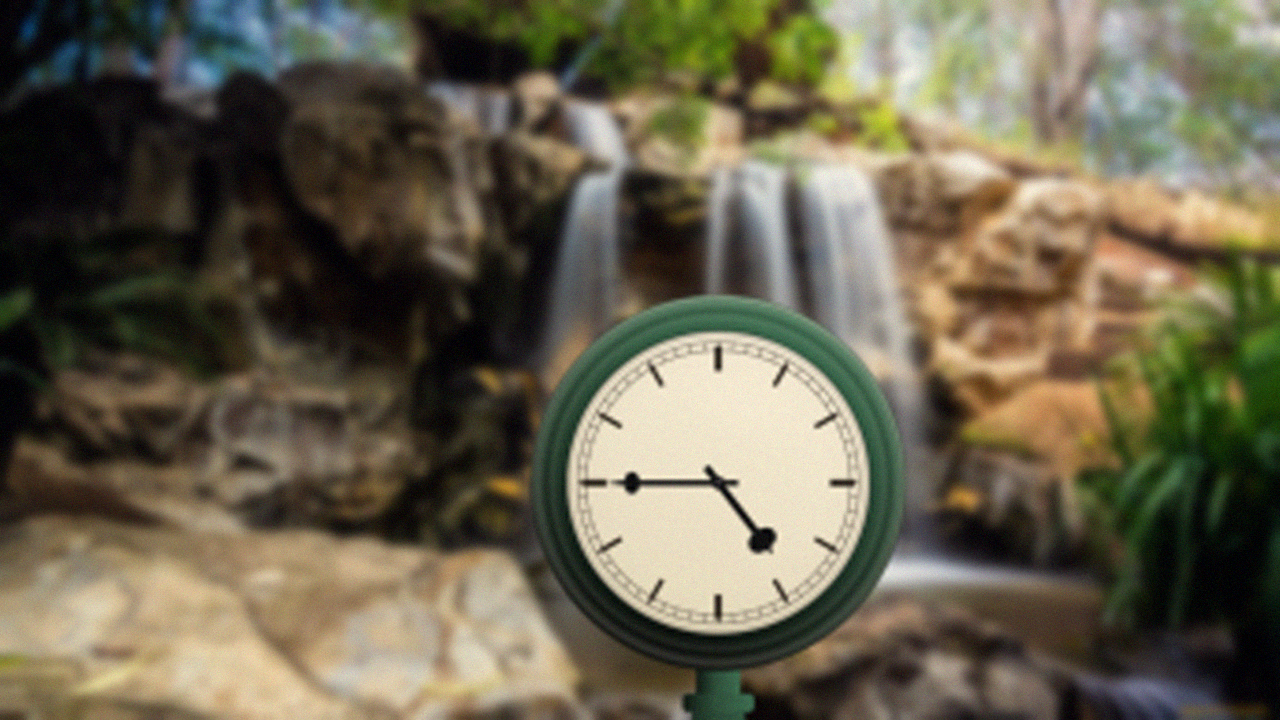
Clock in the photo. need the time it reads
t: 4:45
